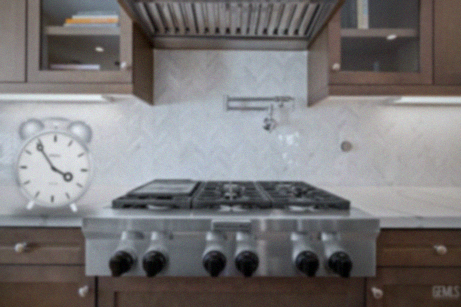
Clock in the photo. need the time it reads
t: 3:54
